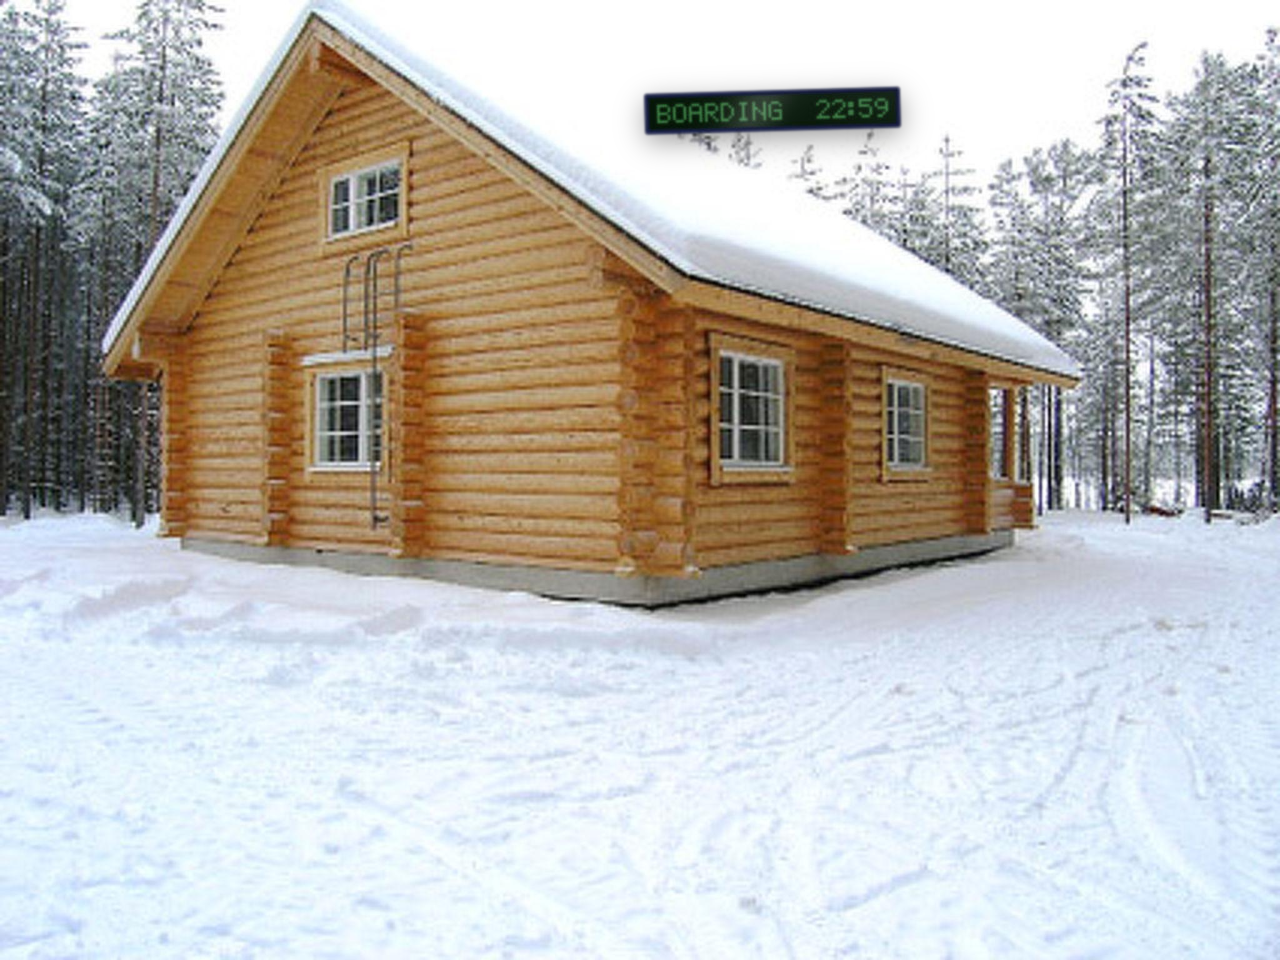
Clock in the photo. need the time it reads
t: 22:59
